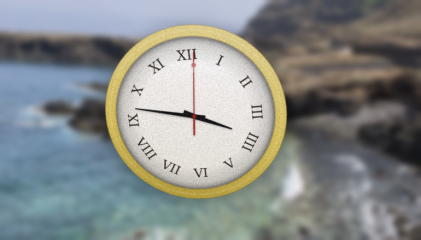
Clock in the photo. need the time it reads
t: 3:47:01
